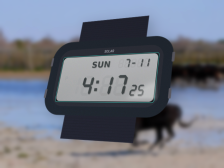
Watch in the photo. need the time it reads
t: 4:17:25
